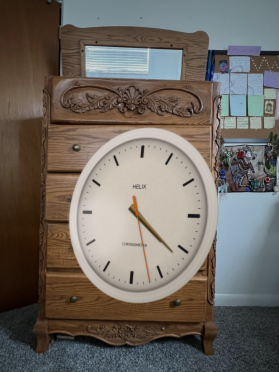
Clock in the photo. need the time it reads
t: 4:21:27
